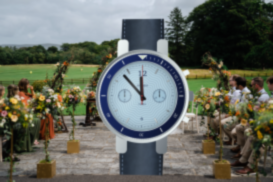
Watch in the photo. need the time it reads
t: 11:53
